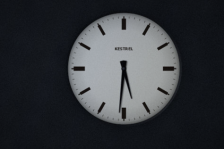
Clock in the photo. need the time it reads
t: 5:31
